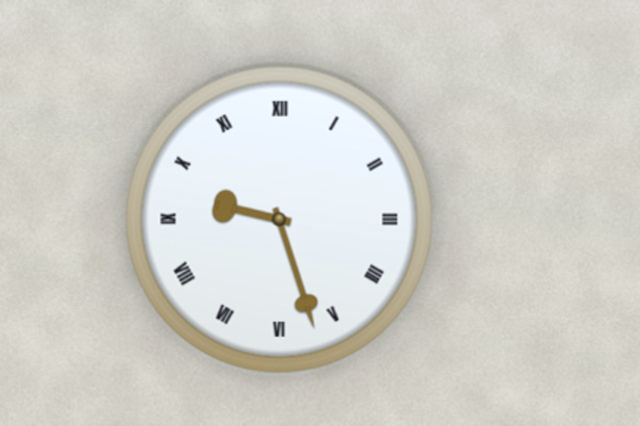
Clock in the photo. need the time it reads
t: 9:27
